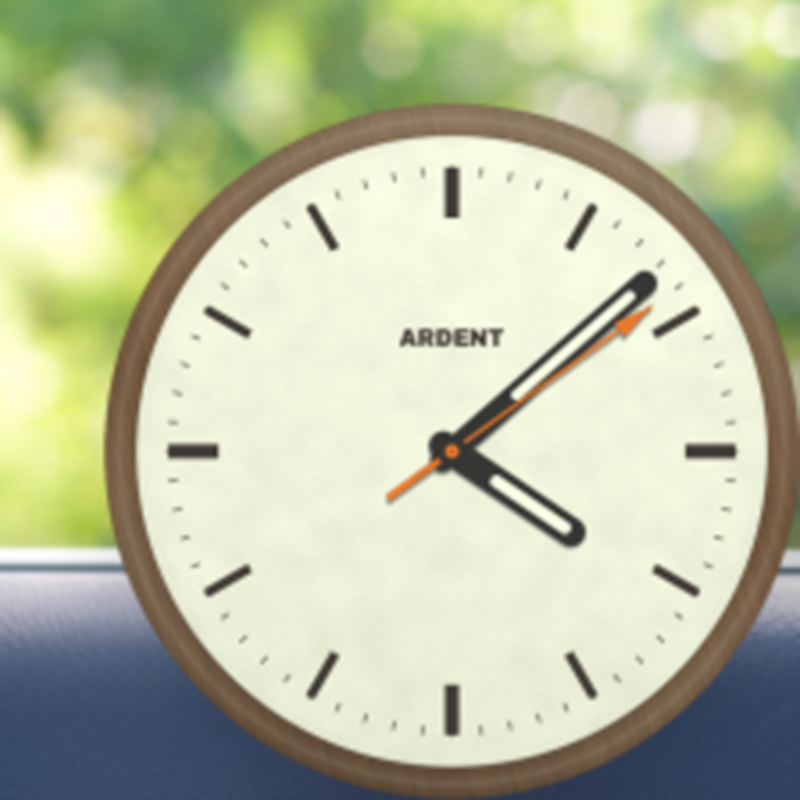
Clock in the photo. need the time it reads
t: 4:08:09
